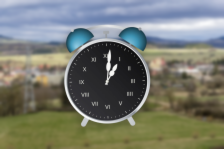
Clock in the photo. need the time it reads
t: 1:01
